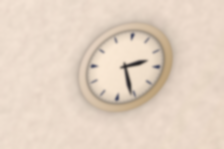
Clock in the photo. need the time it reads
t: 2:26
